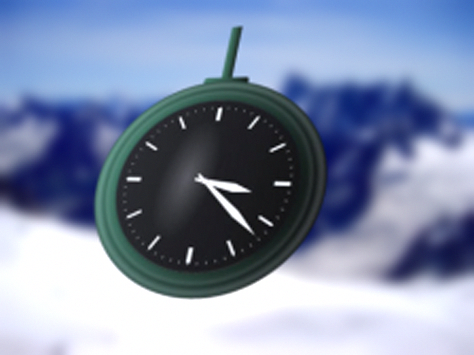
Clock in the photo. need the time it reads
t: 3:22
